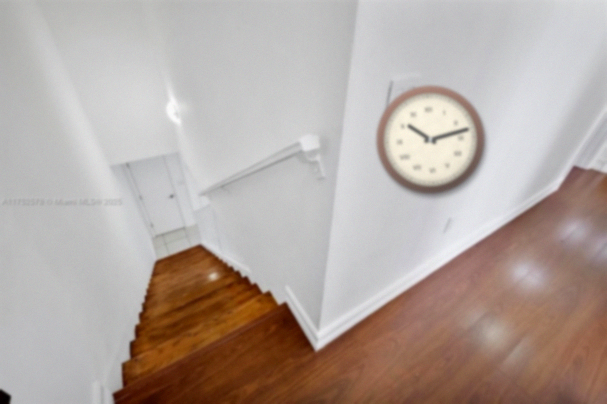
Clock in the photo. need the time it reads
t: 10:13
